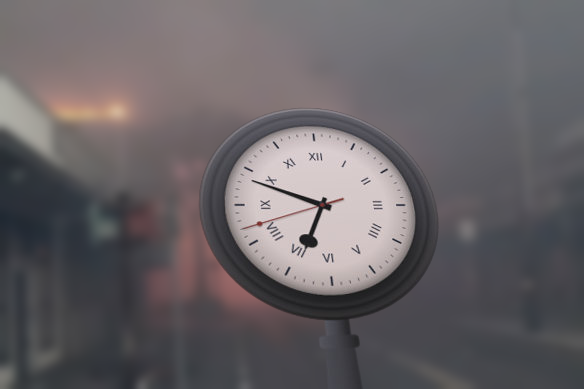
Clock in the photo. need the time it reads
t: 6:48:42
